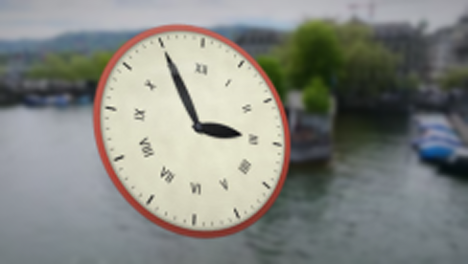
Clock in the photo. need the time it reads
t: 2:55
